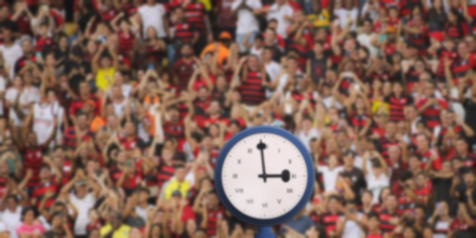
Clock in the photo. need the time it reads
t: 2:59
